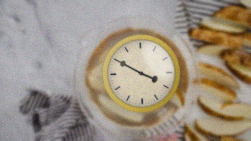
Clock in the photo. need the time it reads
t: 3:50
